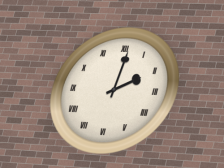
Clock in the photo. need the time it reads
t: 2:01
